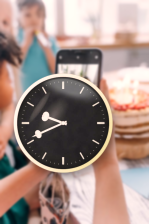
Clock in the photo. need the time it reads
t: 9:41
